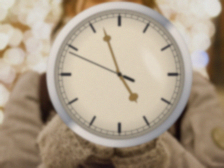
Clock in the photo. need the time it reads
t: 4:56:49
